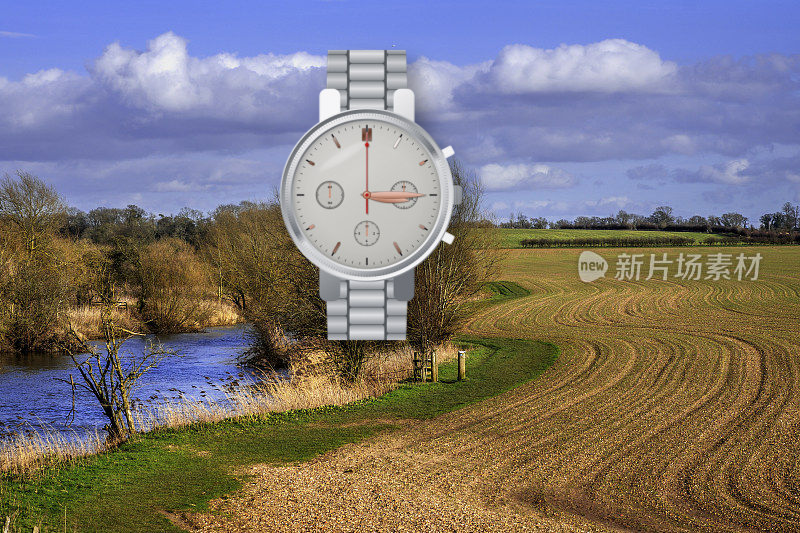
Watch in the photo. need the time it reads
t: 3:15
